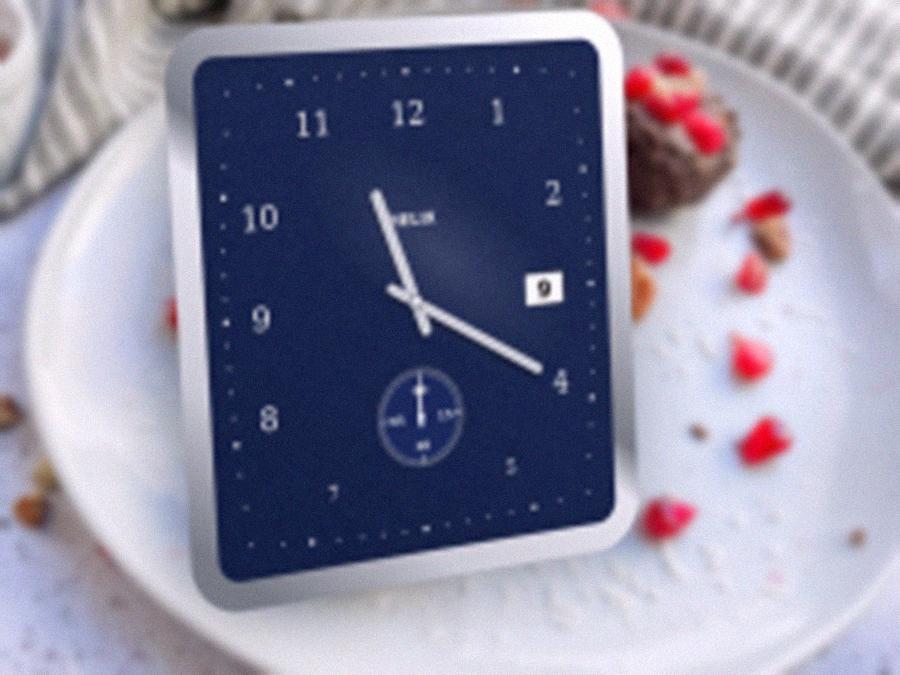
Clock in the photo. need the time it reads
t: 11:20
